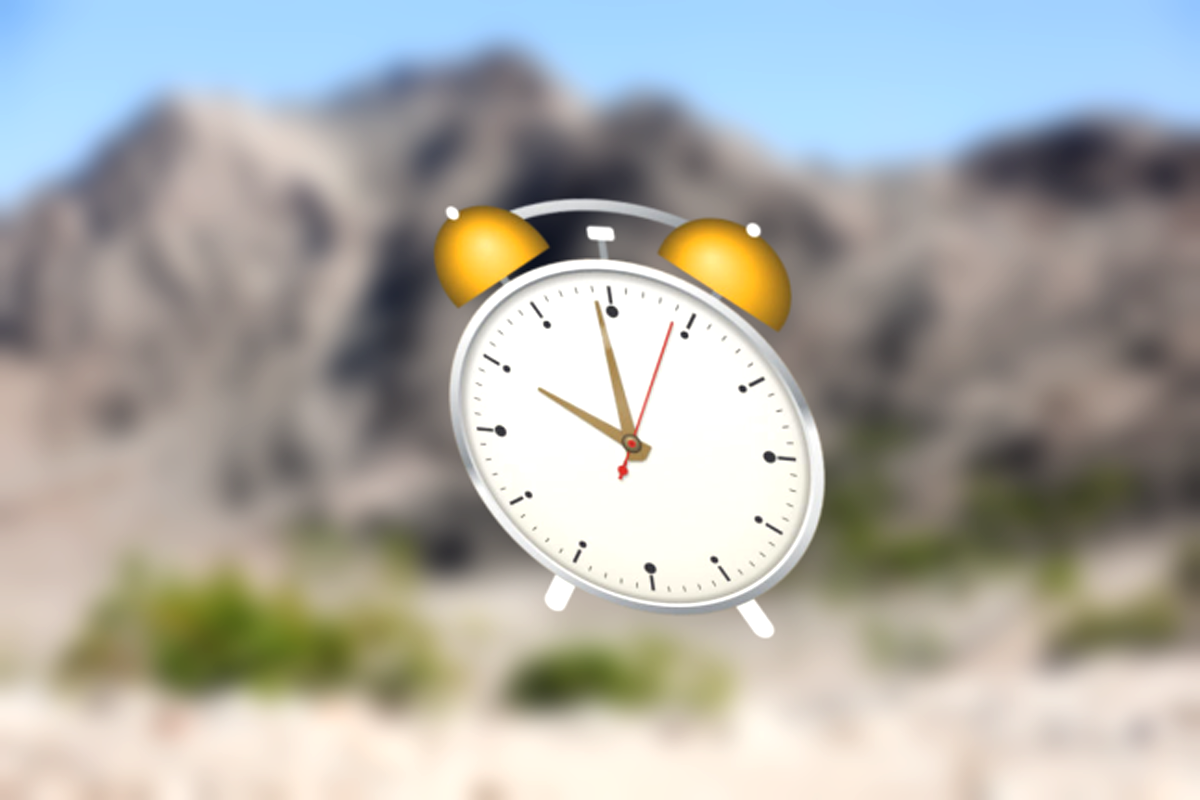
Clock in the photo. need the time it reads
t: 9:59:04
